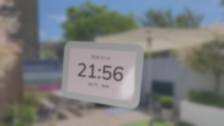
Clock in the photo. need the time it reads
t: 21:56
